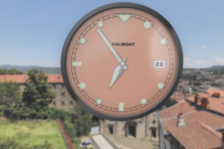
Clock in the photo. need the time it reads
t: 6:54
